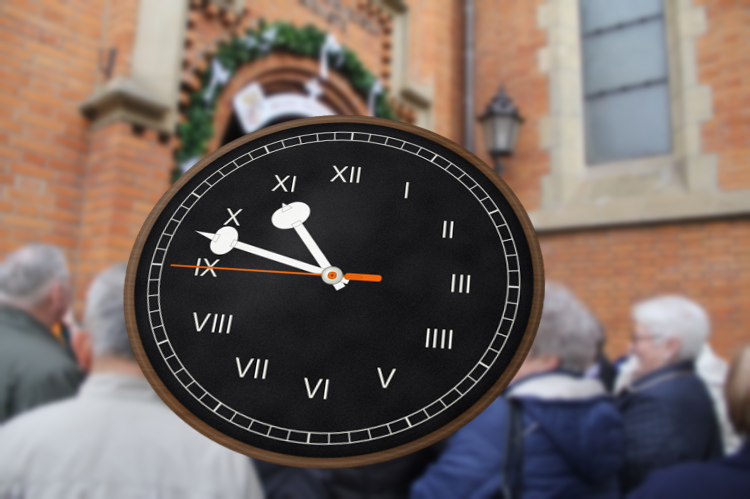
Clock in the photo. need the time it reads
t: 10:47:45
